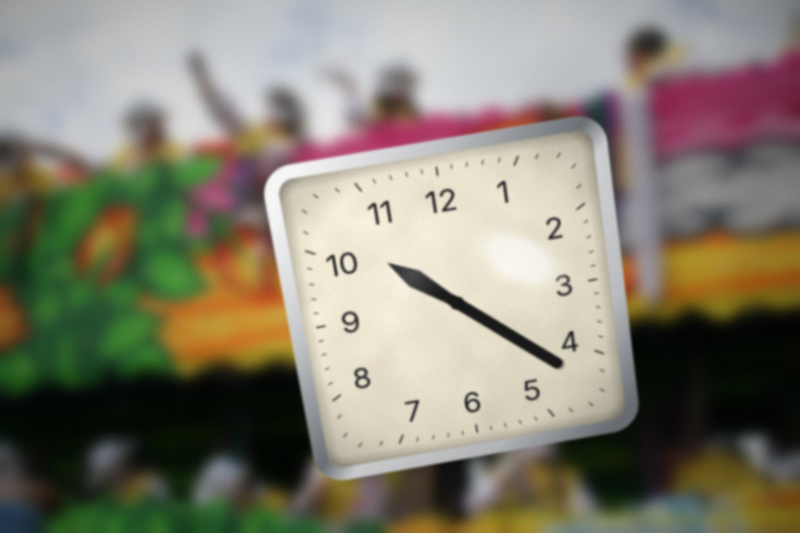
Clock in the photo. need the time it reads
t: 10:22
